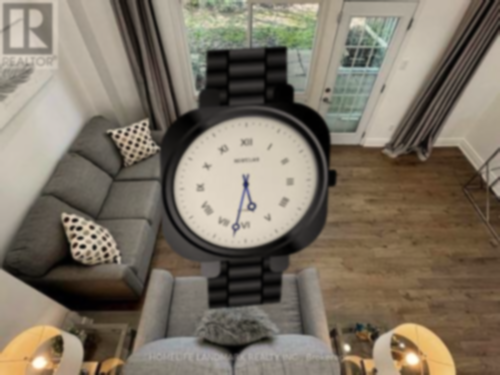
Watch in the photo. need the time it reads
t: 5:32
